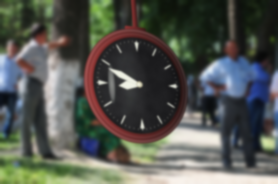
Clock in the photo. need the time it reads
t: 8:49
